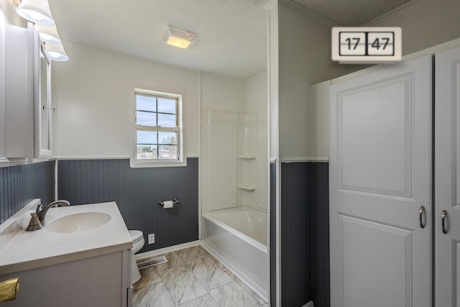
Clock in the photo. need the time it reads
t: 17:47
